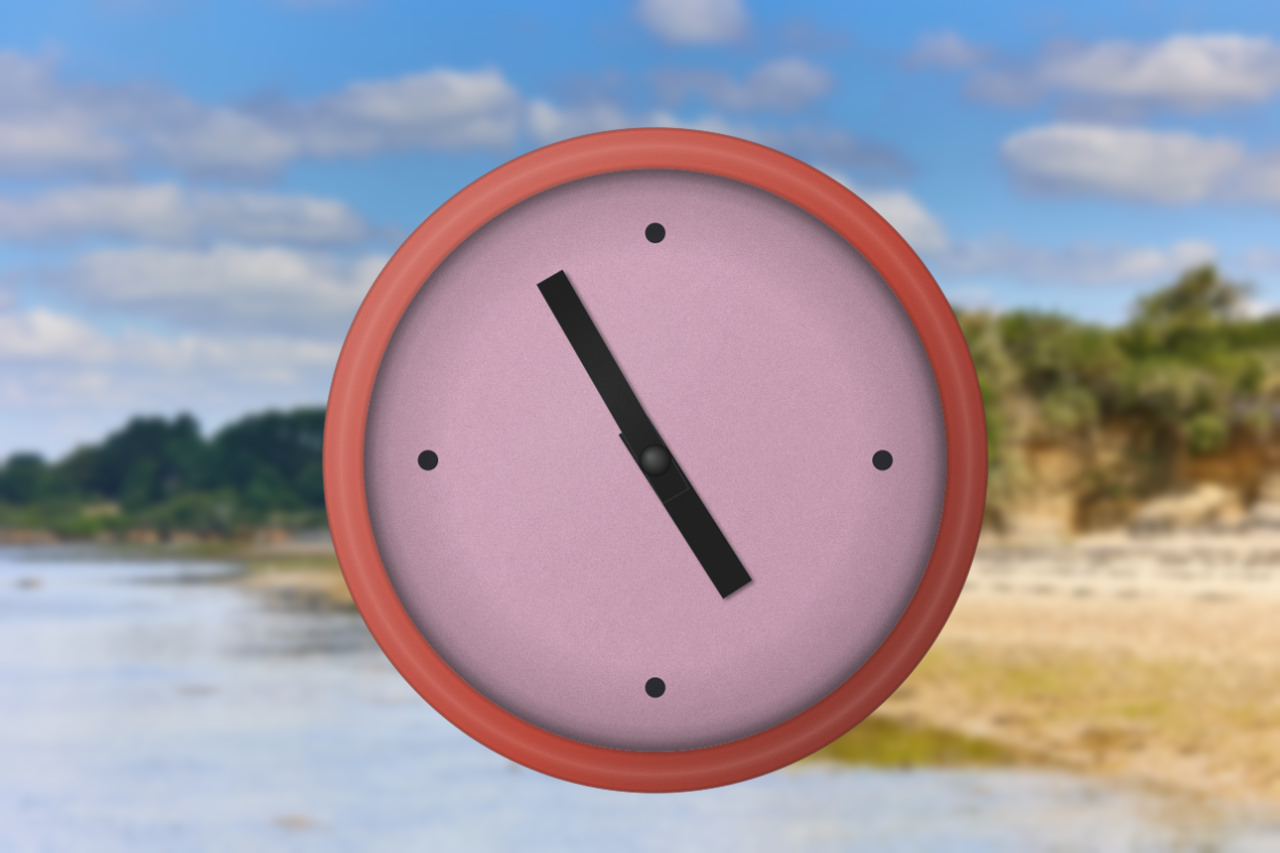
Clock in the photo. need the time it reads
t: 4:55
